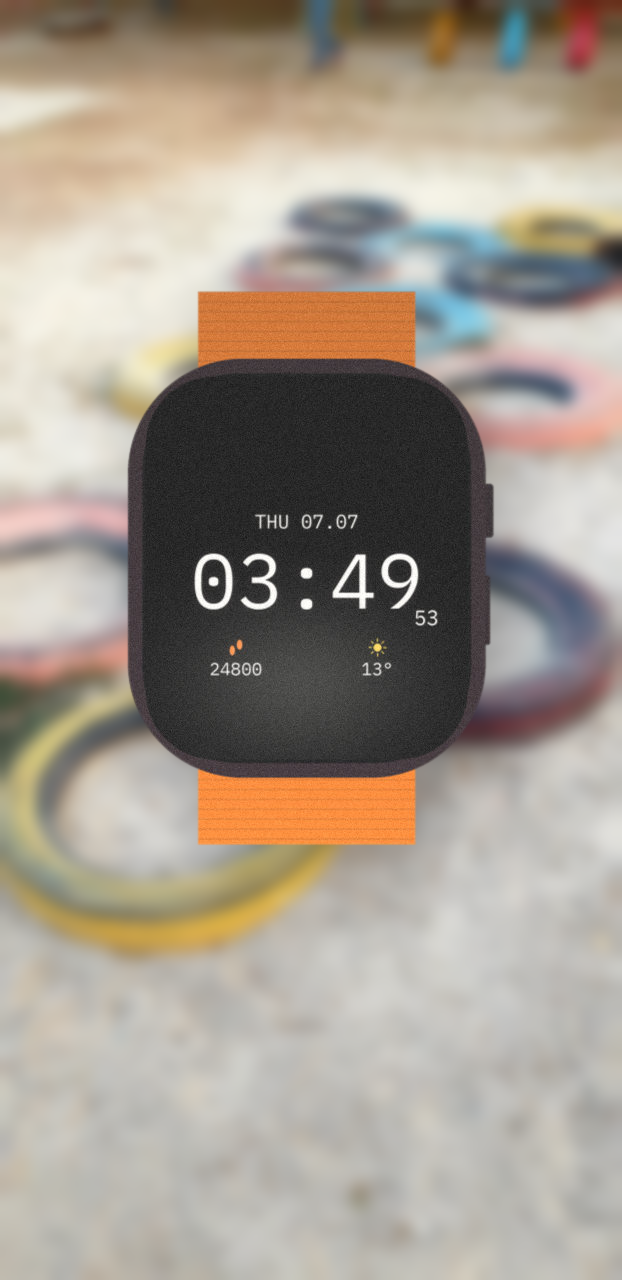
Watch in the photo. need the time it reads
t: 3:49:53
